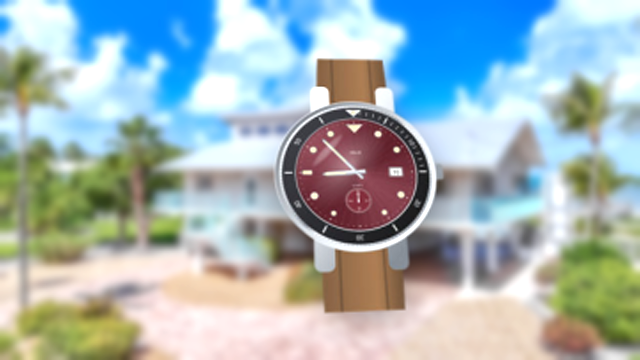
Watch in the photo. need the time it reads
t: 8:53
